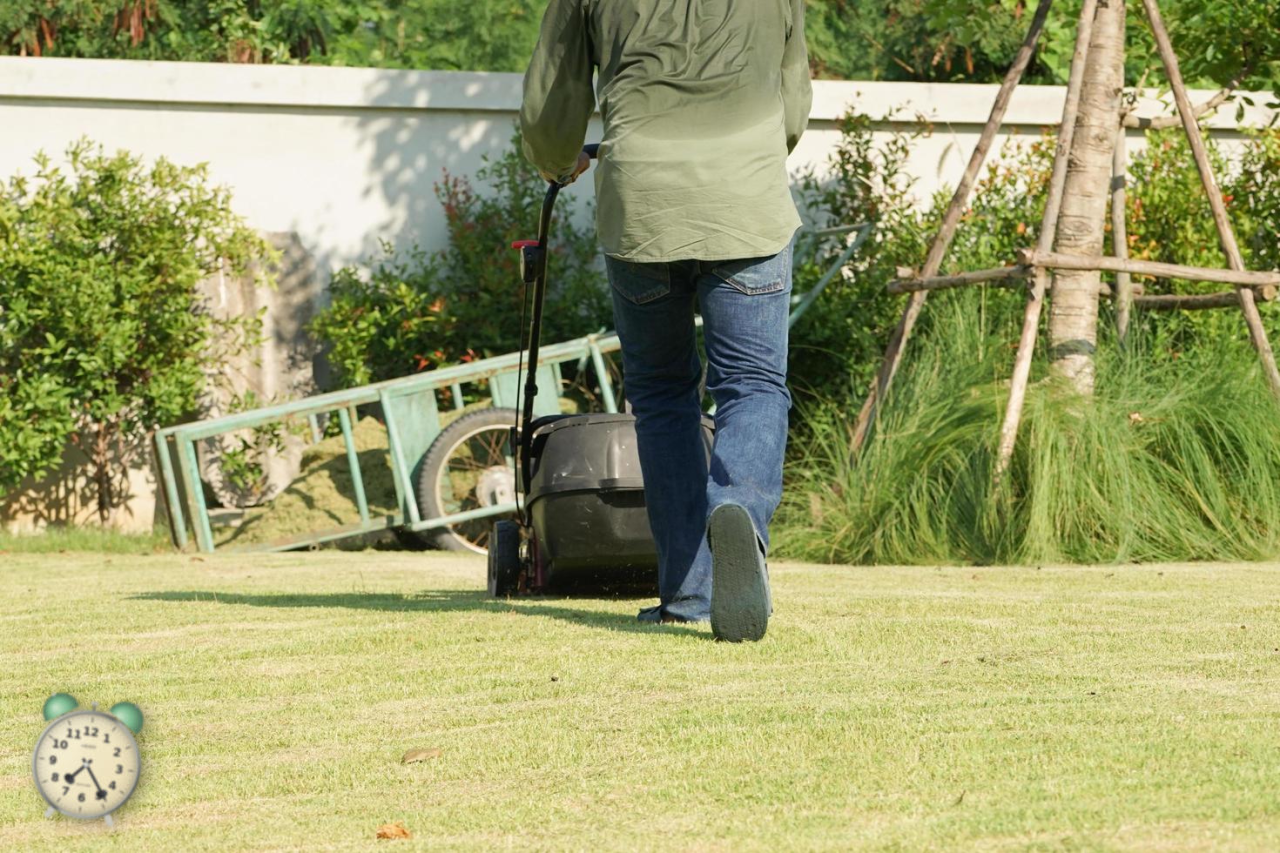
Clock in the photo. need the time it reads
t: 7:24
